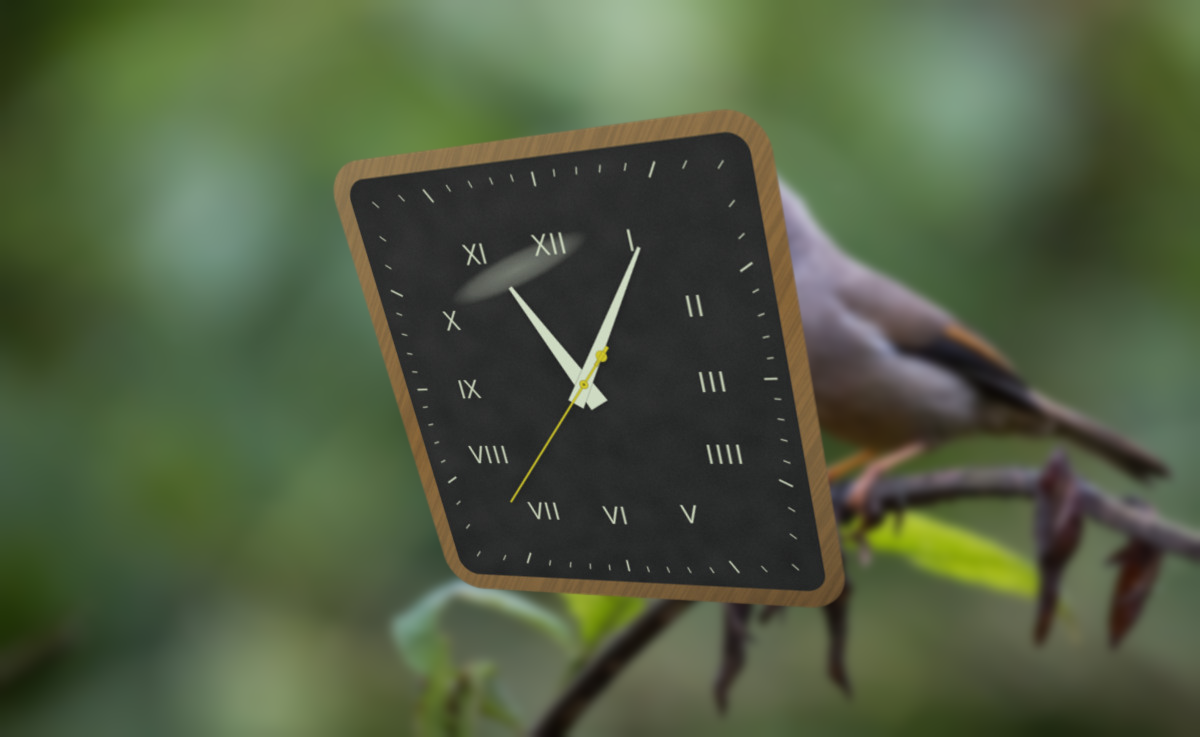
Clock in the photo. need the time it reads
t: 11:05:37
